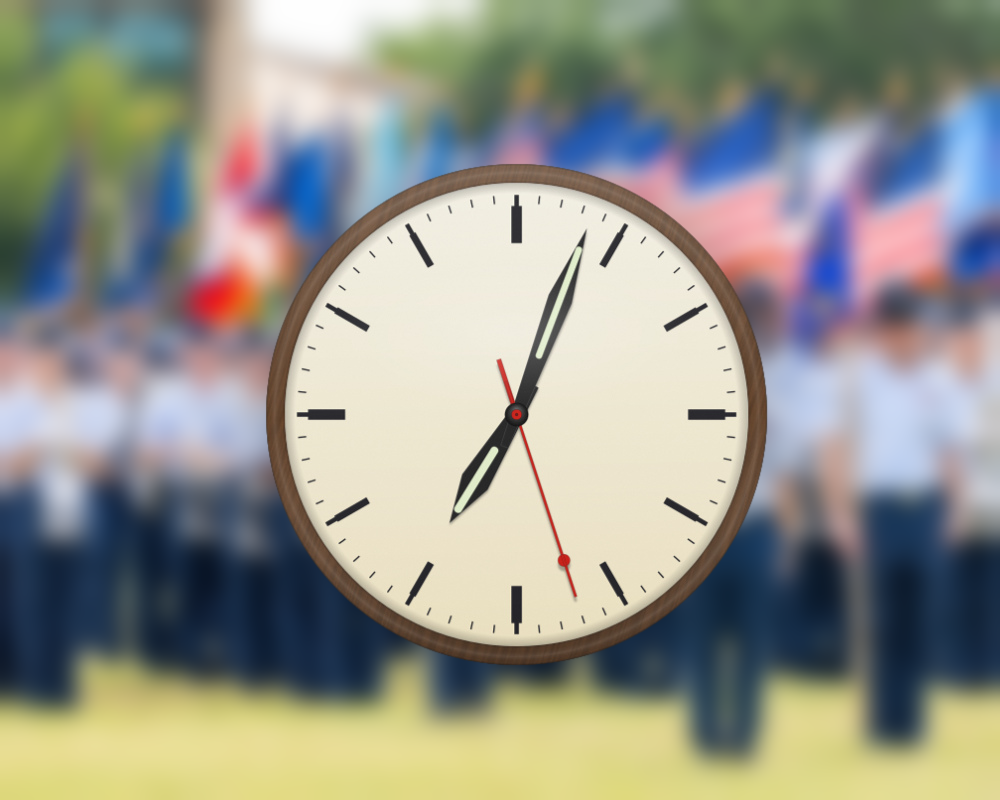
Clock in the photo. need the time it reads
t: 7:03:27
